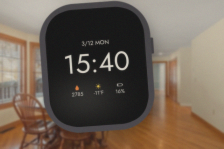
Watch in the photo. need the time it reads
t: 15:40
